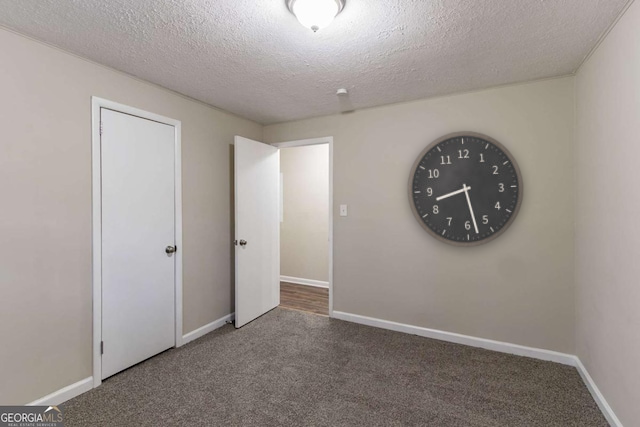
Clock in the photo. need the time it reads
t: 8:28
